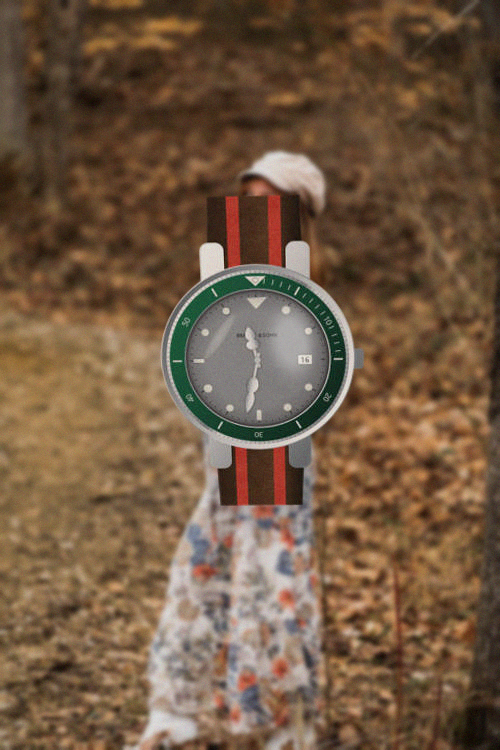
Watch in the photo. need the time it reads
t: 11:32
